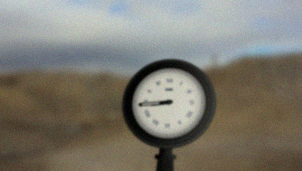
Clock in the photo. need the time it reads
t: 8:44
